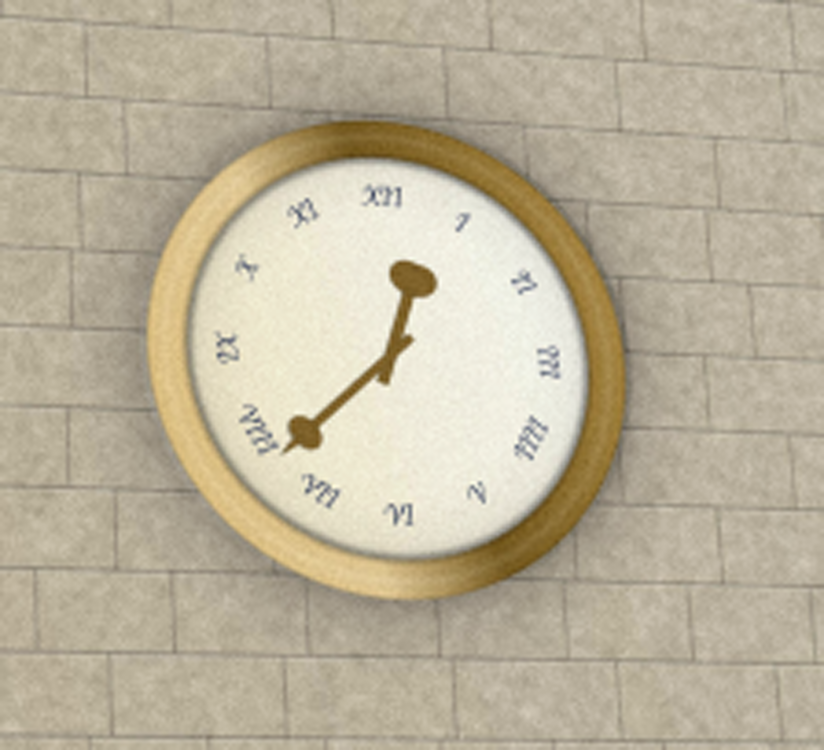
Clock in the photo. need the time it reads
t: 12:38
